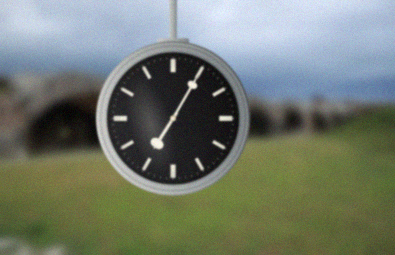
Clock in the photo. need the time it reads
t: 7:05
